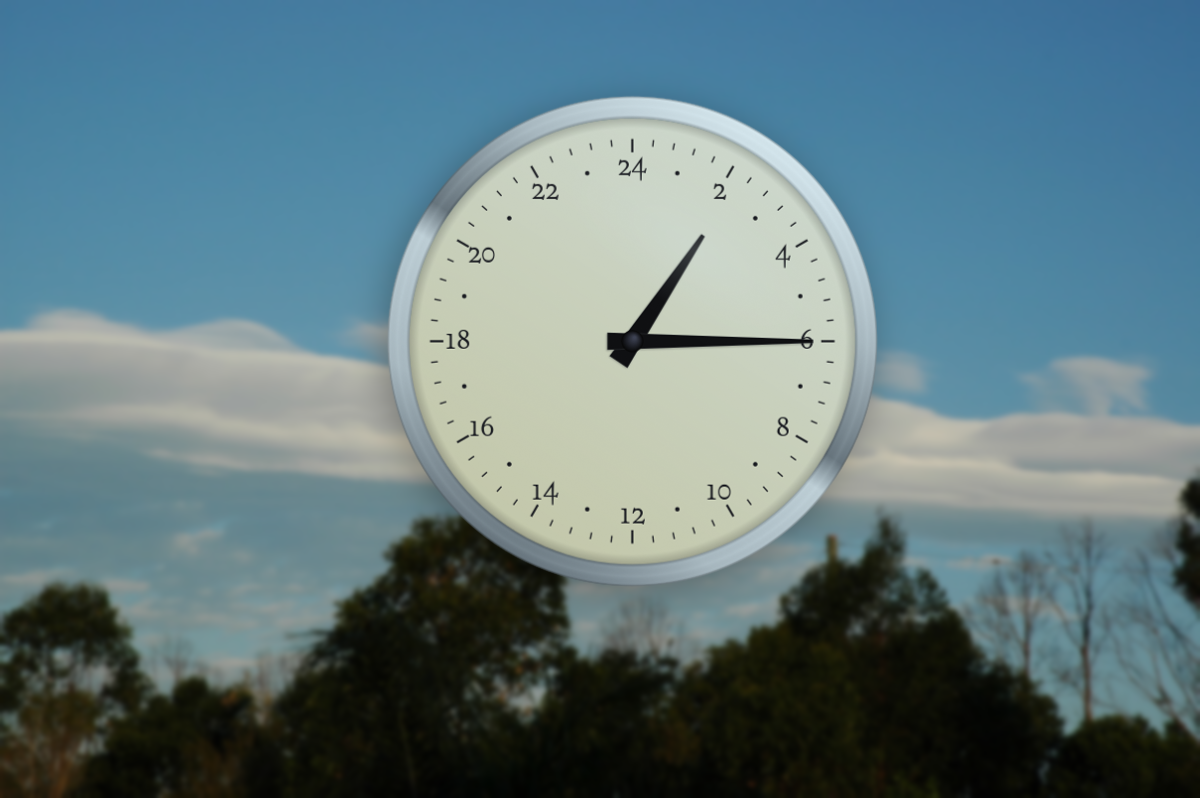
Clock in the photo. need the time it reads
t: 2:15
